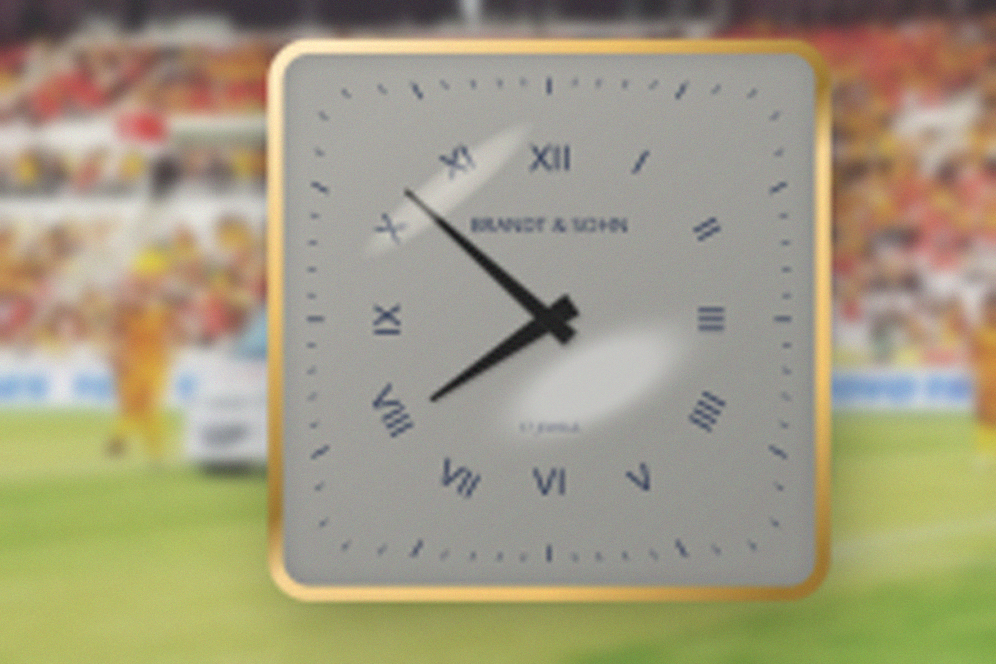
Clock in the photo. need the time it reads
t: 7:52
